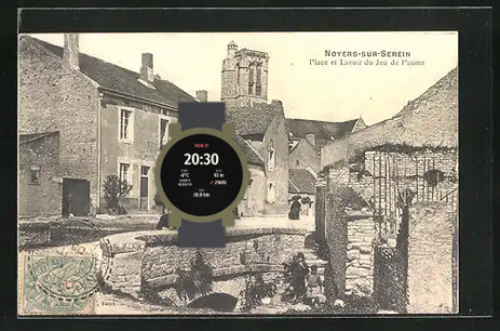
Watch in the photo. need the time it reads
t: 20:30
